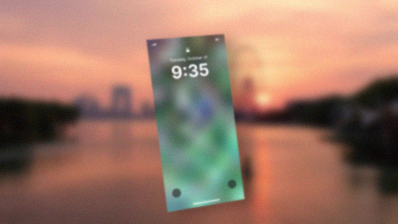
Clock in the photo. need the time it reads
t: 9:35
